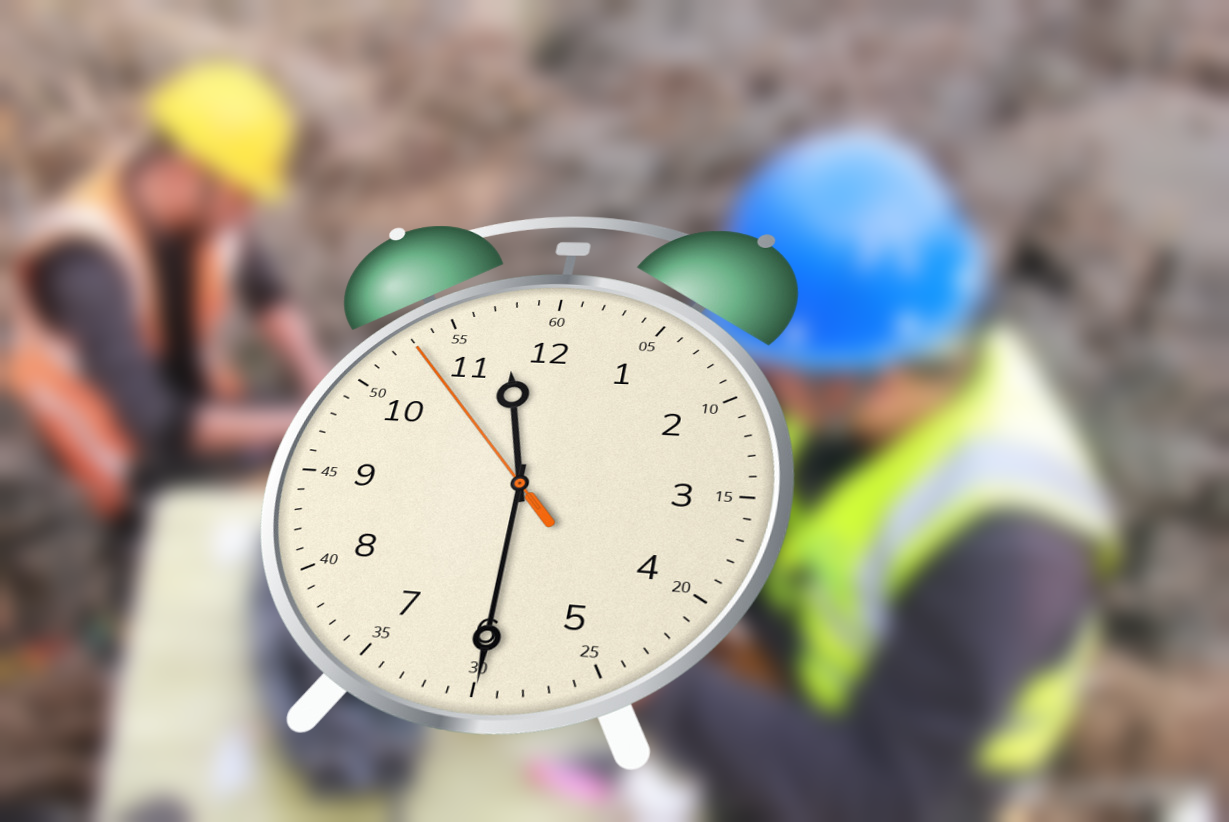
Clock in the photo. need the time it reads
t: 11:29:53
